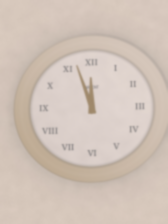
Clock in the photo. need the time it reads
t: 11:57
